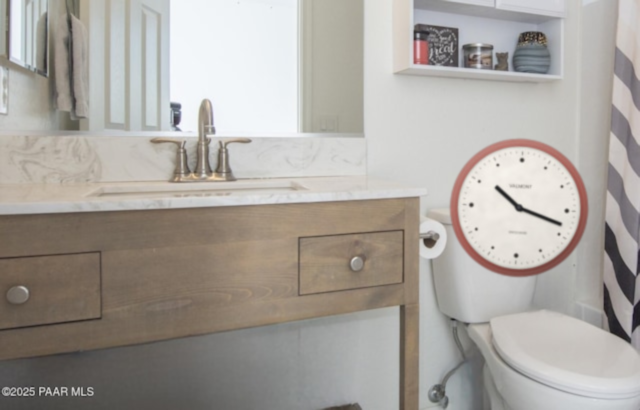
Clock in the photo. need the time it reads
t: 10:18
